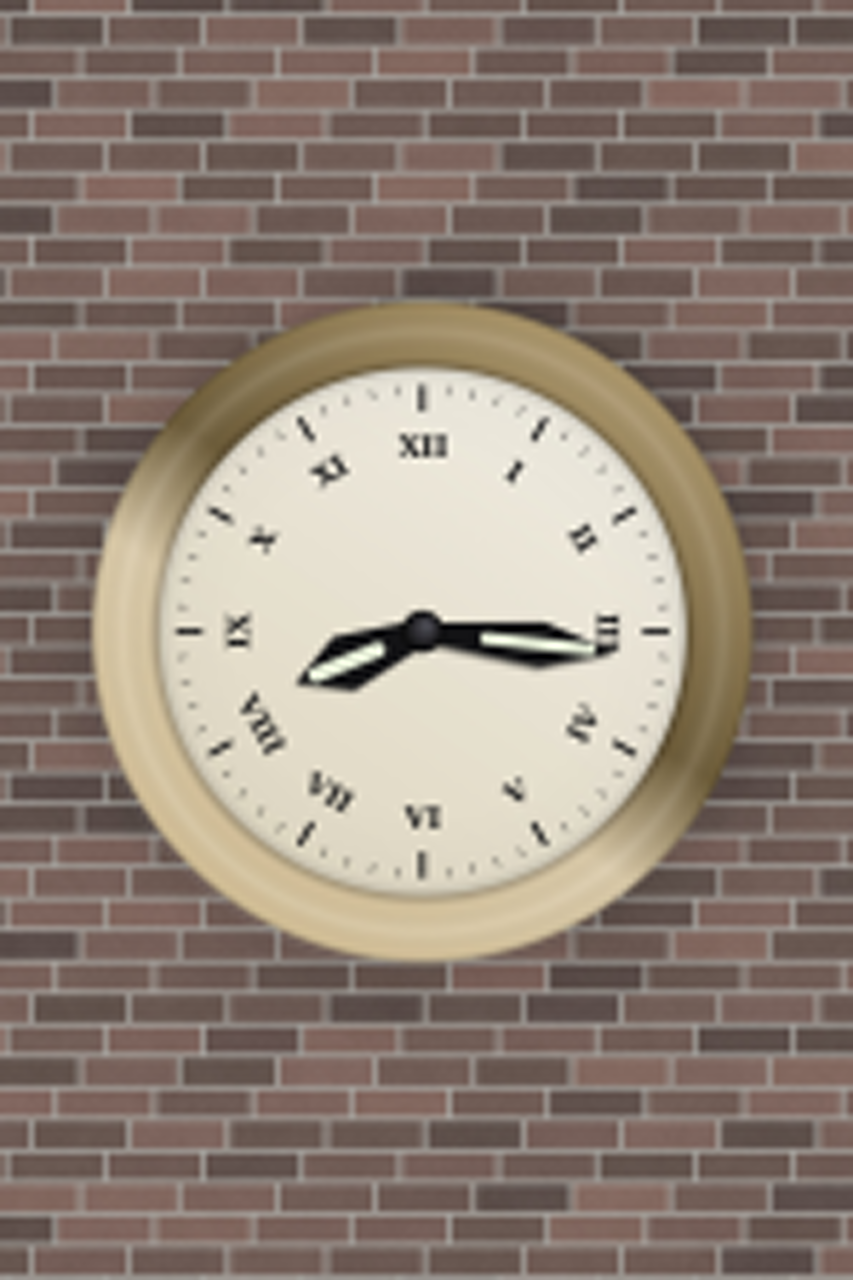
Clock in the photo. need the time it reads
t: 8:16
